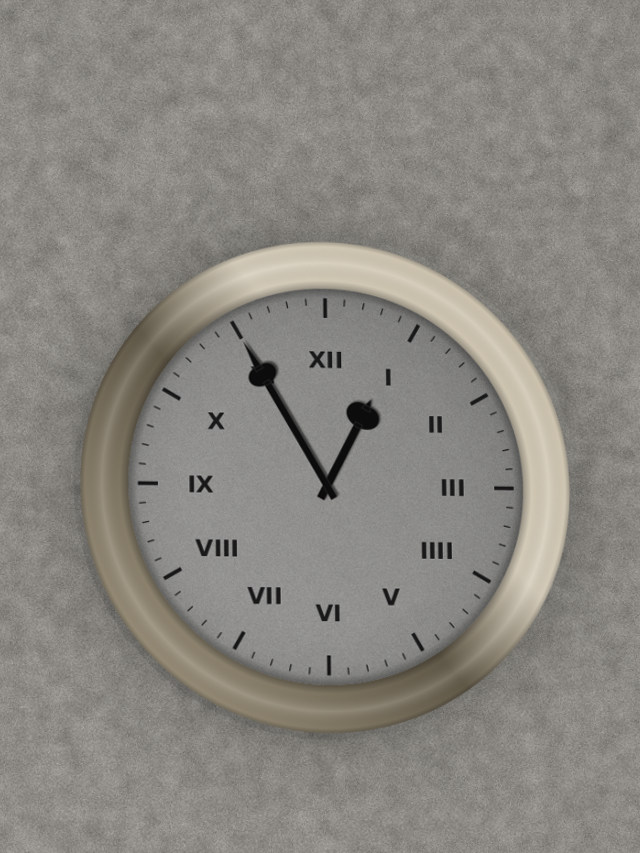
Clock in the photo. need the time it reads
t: 12:55
